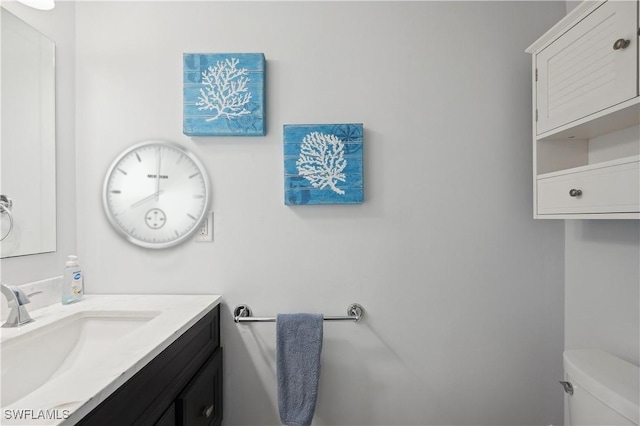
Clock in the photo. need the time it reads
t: 8:00
